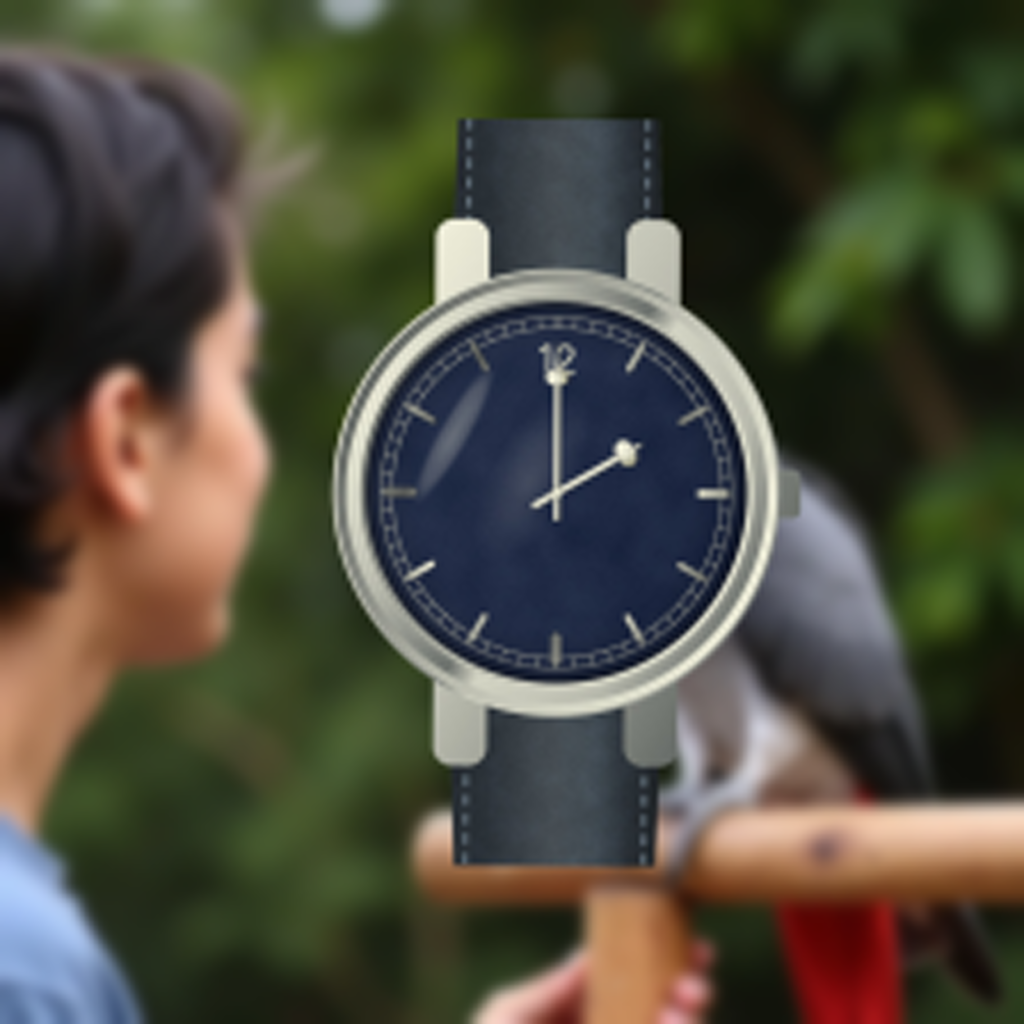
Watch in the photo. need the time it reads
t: 2:00
